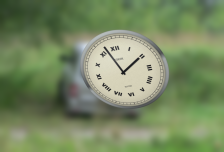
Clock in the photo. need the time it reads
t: 1:57
